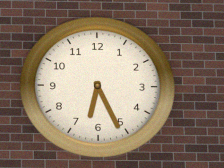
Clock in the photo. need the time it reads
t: 6:26
